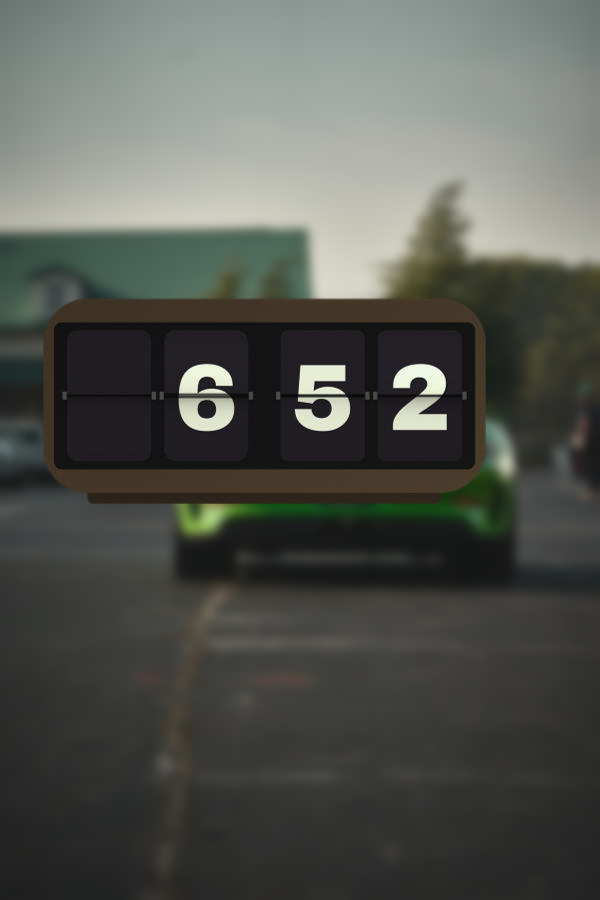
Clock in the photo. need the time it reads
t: 6:52
